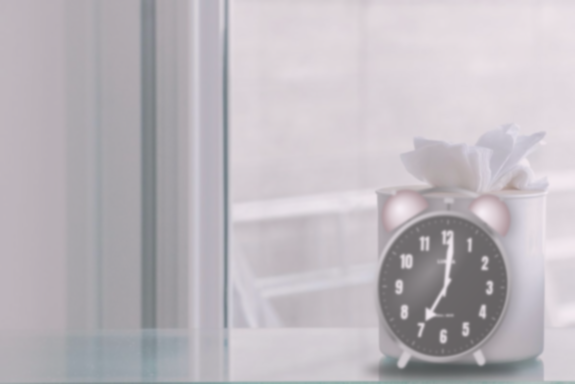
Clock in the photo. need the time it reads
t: 7:01
